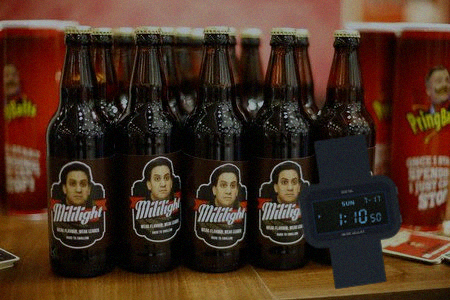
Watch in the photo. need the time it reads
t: 1:10:50
